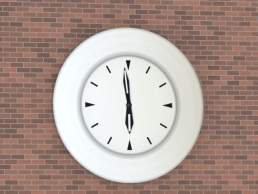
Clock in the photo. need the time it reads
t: 5:59
